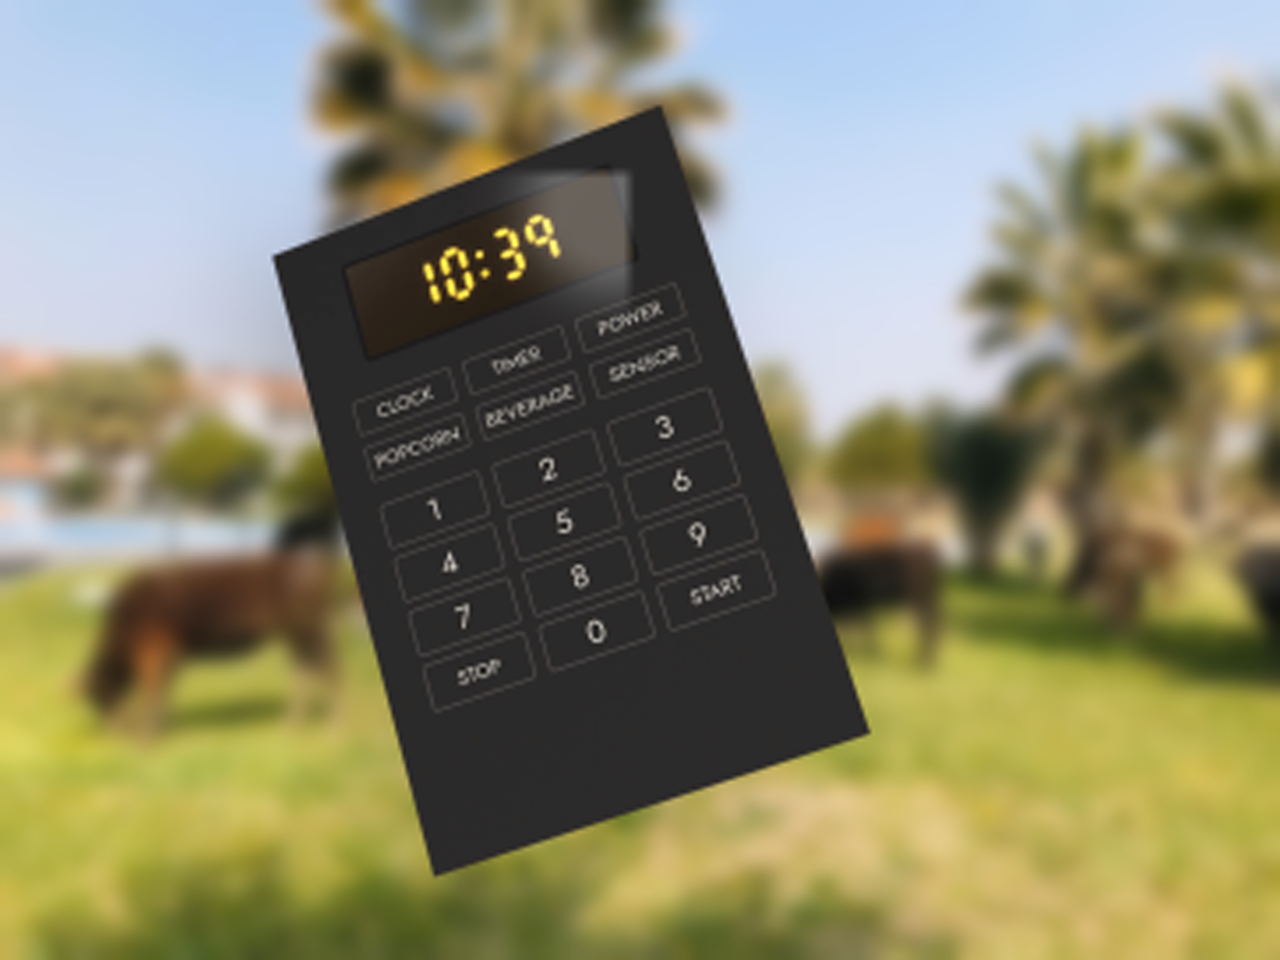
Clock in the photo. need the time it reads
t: 10:39
